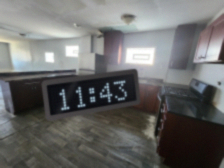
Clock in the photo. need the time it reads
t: 11:43
